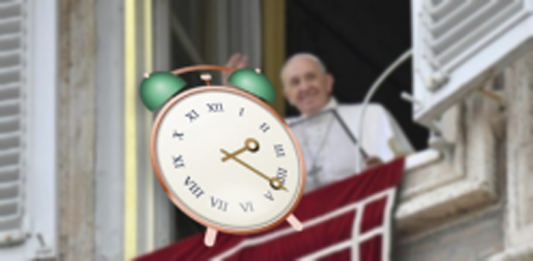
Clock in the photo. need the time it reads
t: 2:22
